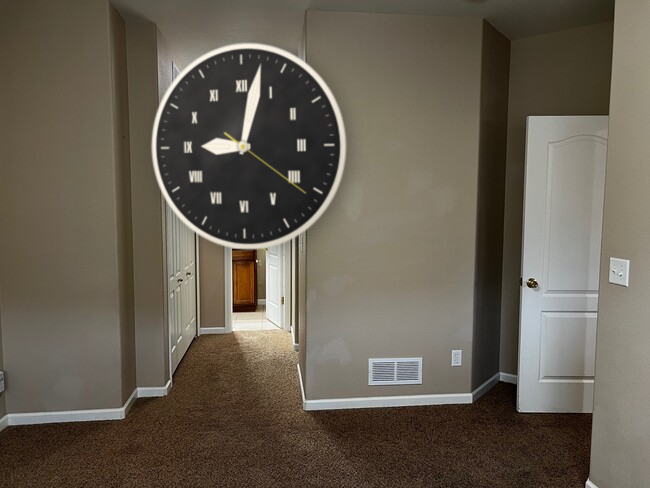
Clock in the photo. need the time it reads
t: 9:02:21
